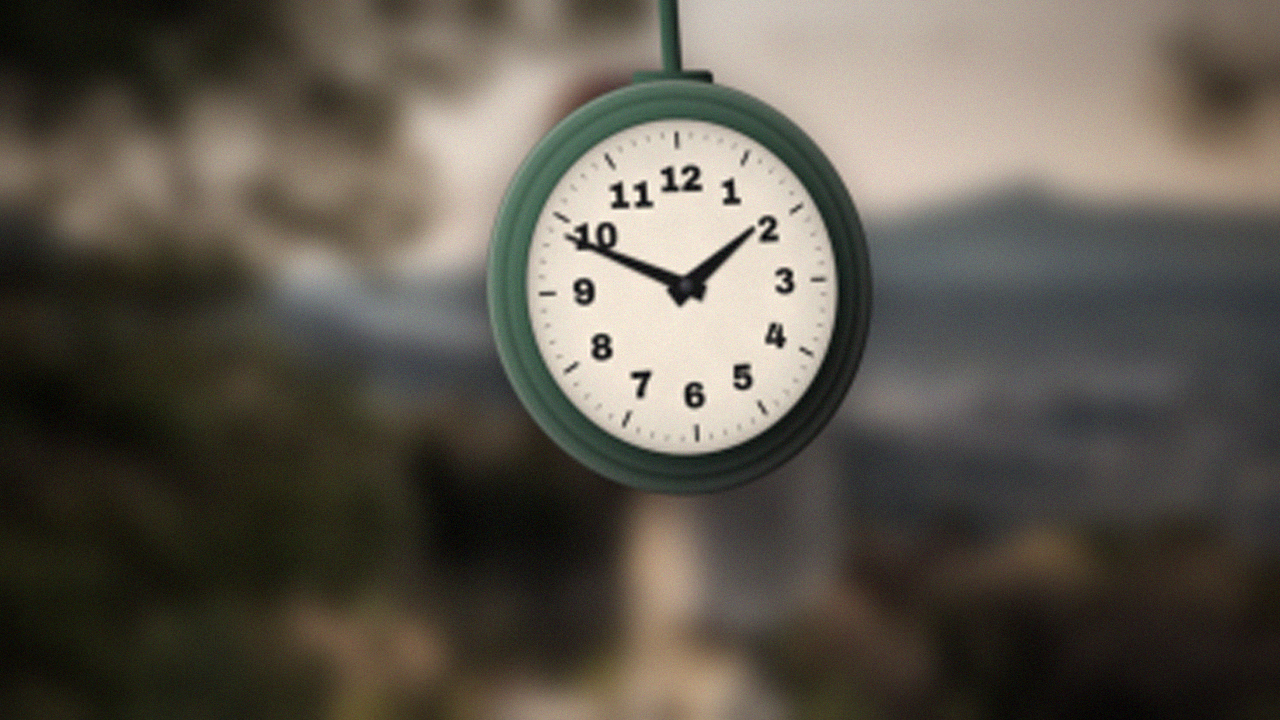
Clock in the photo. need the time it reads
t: 1:49
